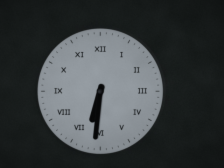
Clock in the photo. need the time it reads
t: 6:31
